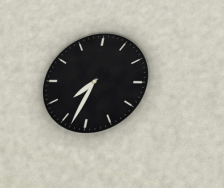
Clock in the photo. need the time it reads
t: 7:33
